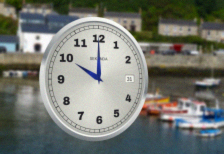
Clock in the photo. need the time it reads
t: 10:00
